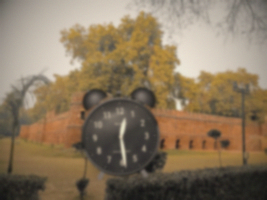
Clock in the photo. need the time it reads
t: 12:29
